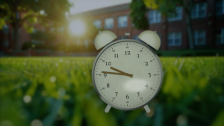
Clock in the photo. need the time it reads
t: 9:46
